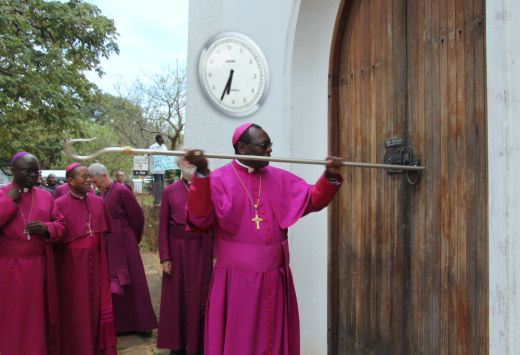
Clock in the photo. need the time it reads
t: 6:35
